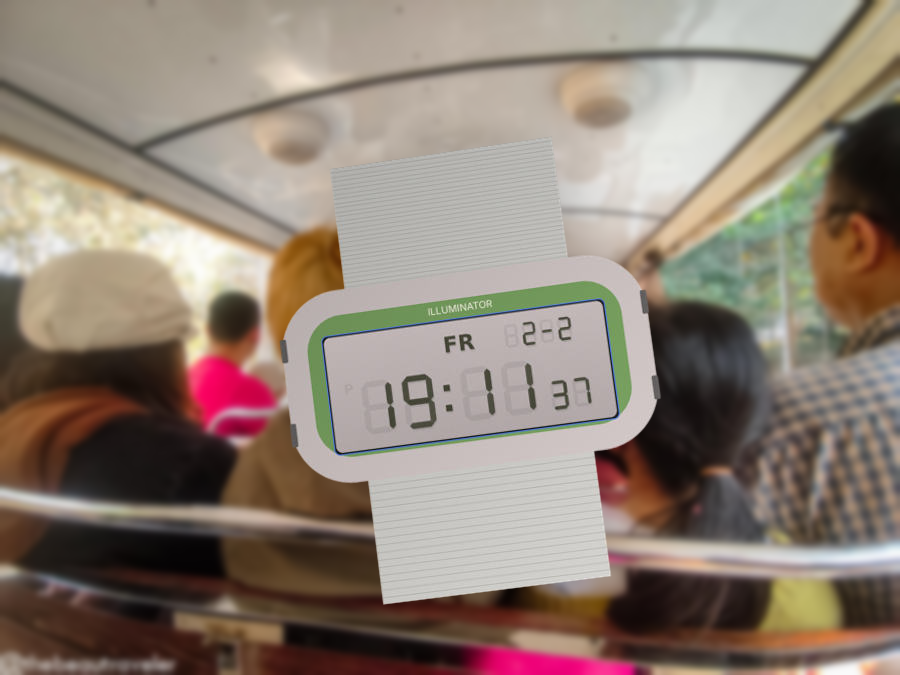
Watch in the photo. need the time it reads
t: 19:11:37
